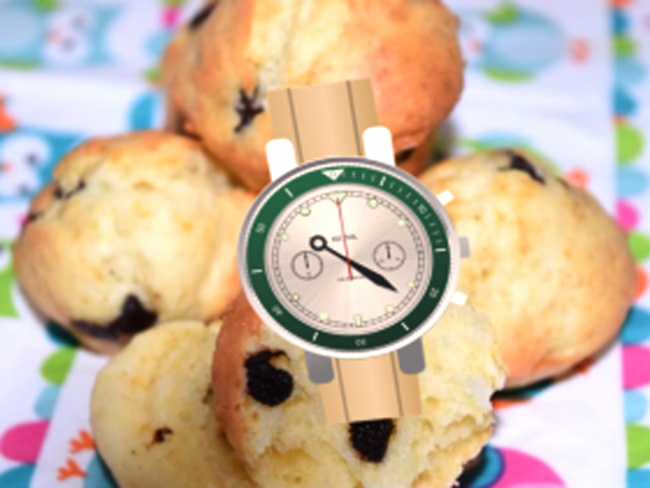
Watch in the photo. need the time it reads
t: 10:22
